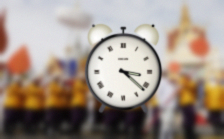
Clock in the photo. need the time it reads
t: 3:22
